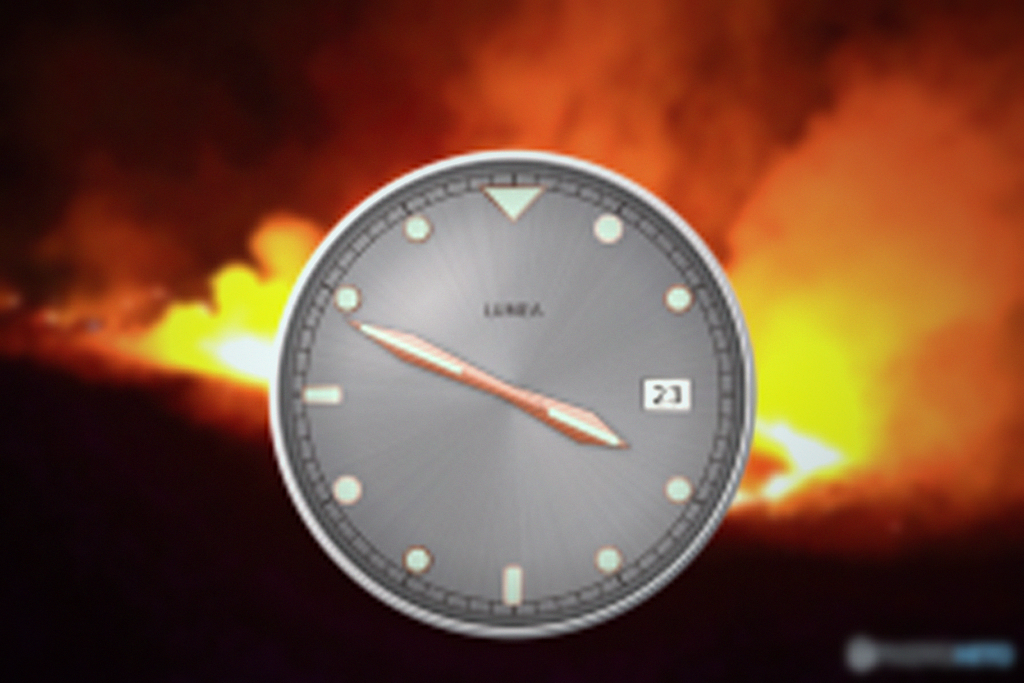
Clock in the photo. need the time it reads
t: 3:49
